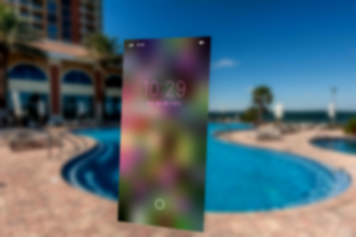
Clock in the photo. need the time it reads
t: 10:29
